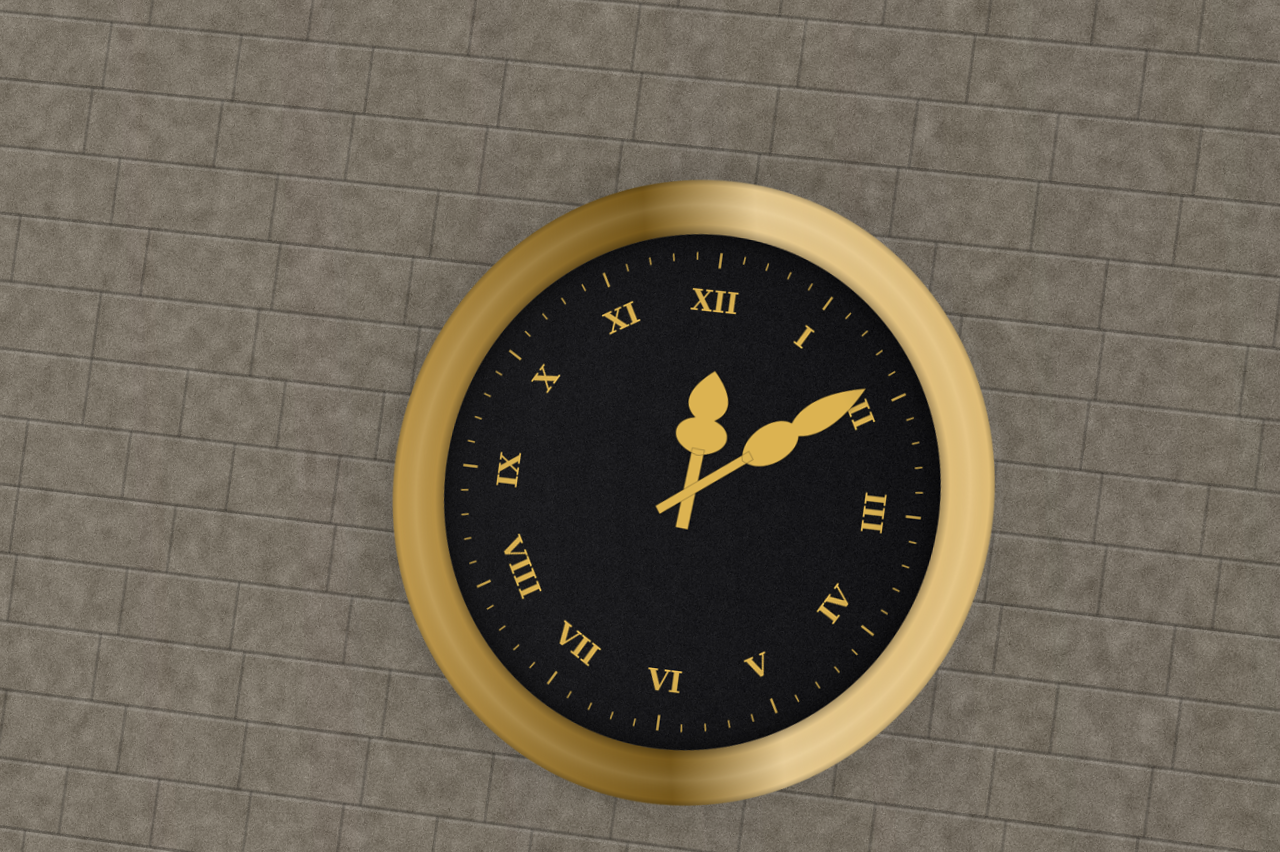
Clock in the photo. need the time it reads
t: 12:09
